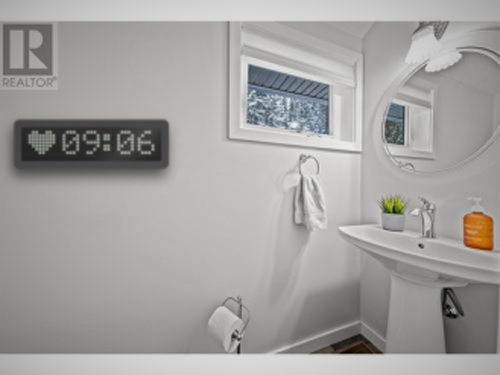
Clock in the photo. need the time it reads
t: 9:06
